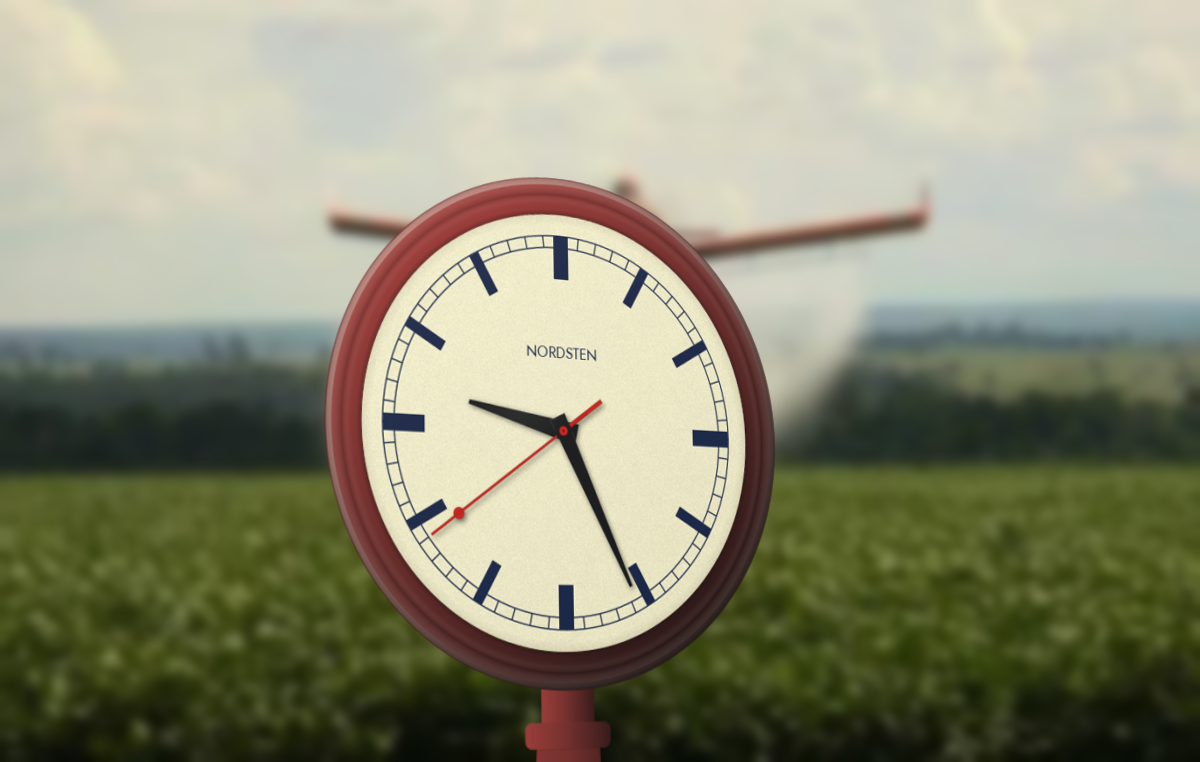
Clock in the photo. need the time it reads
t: 9:25:39
